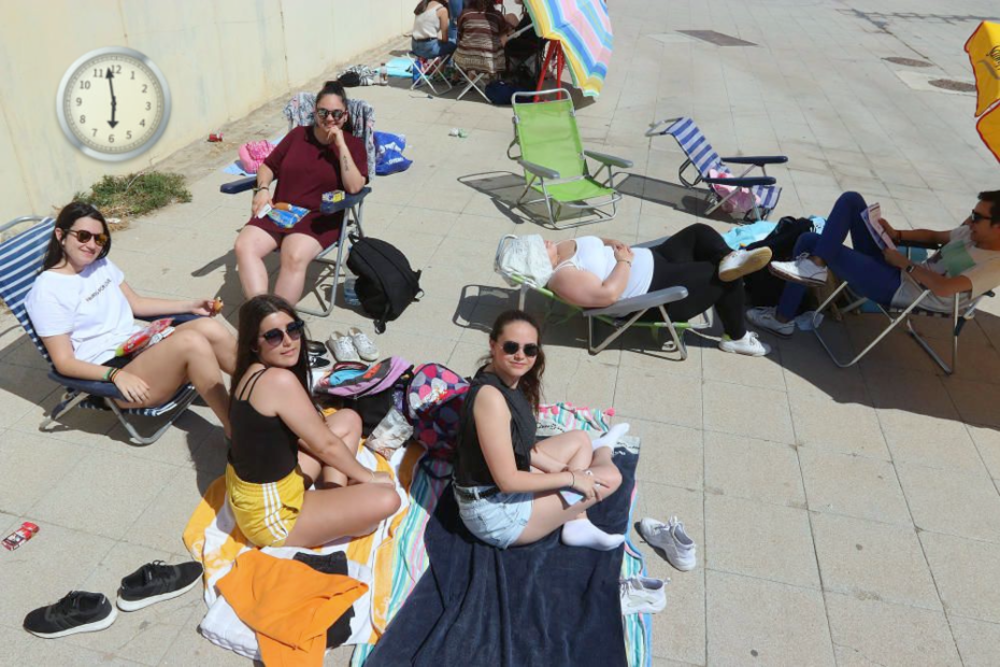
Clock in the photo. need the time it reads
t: 5:58
